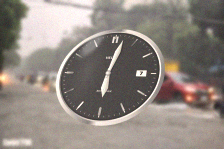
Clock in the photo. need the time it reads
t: 6:02
